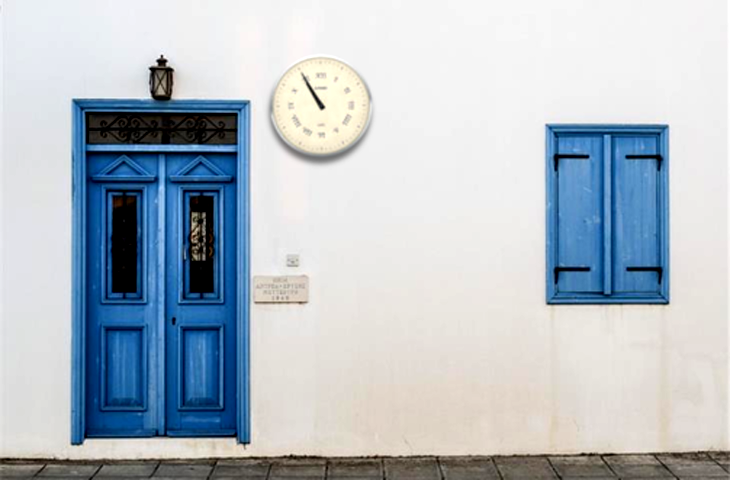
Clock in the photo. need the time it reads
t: 10:55
